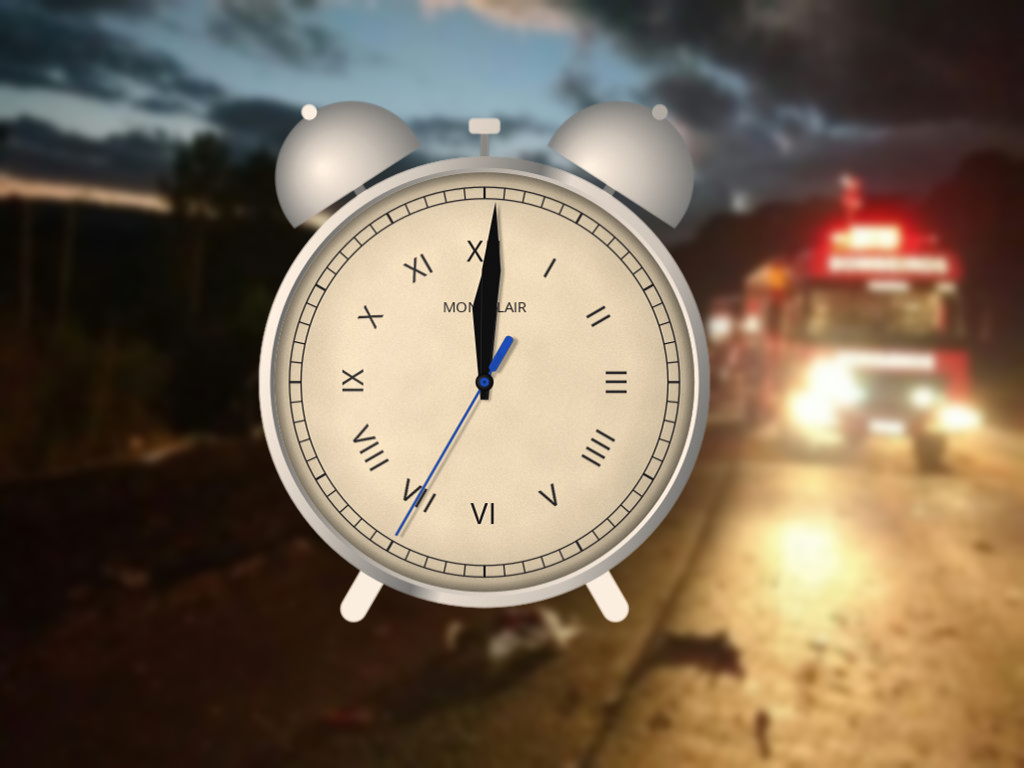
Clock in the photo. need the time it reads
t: 12:00:35
